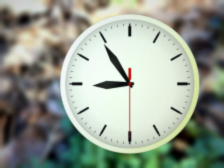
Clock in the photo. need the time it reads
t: 8:54:30
